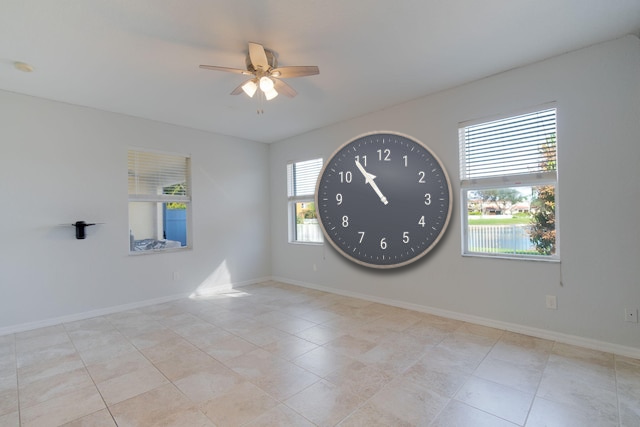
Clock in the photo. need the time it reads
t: 10:54
